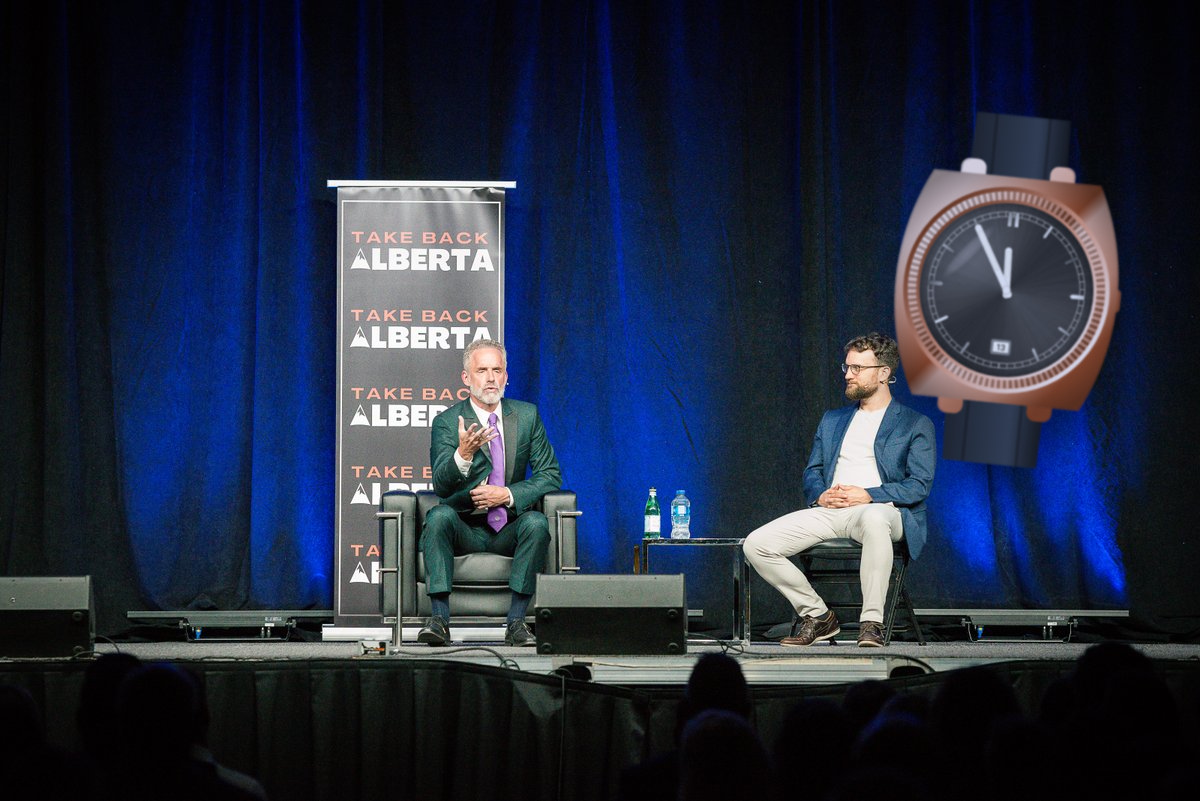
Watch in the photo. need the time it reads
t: 11:55
